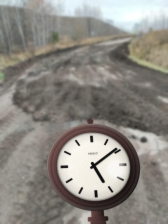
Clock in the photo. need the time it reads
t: 5:09
